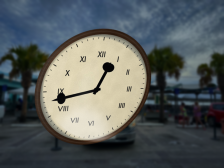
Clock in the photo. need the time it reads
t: 12:43
